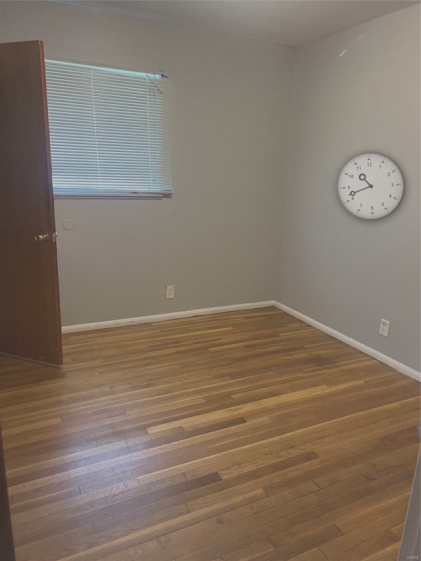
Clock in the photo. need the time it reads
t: 10:42
